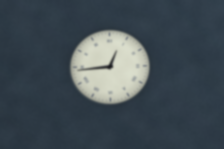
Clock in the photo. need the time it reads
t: 12:44
